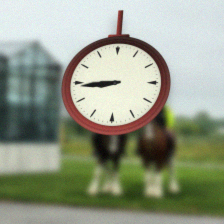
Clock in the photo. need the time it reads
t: 8:44
